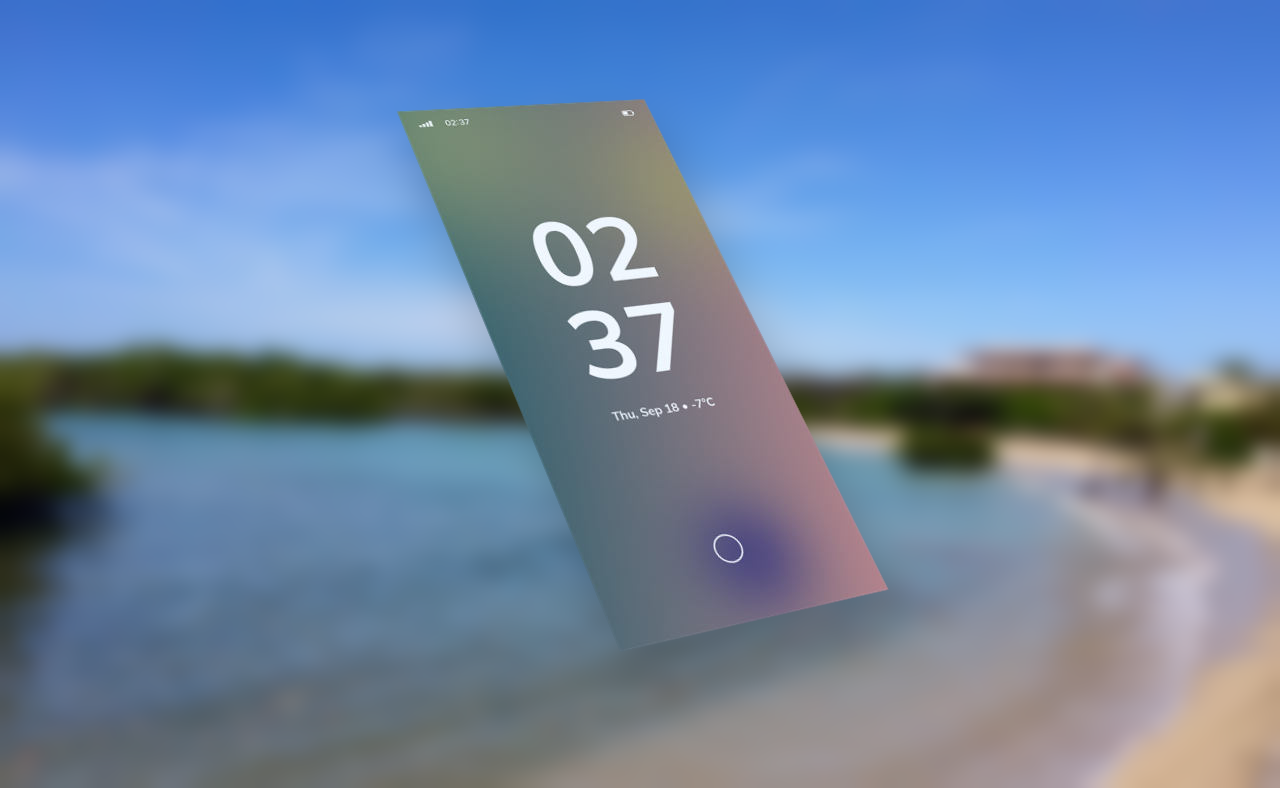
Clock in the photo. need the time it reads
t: 2:37
